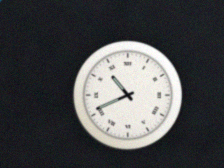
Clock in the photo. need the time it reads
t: 10:41
